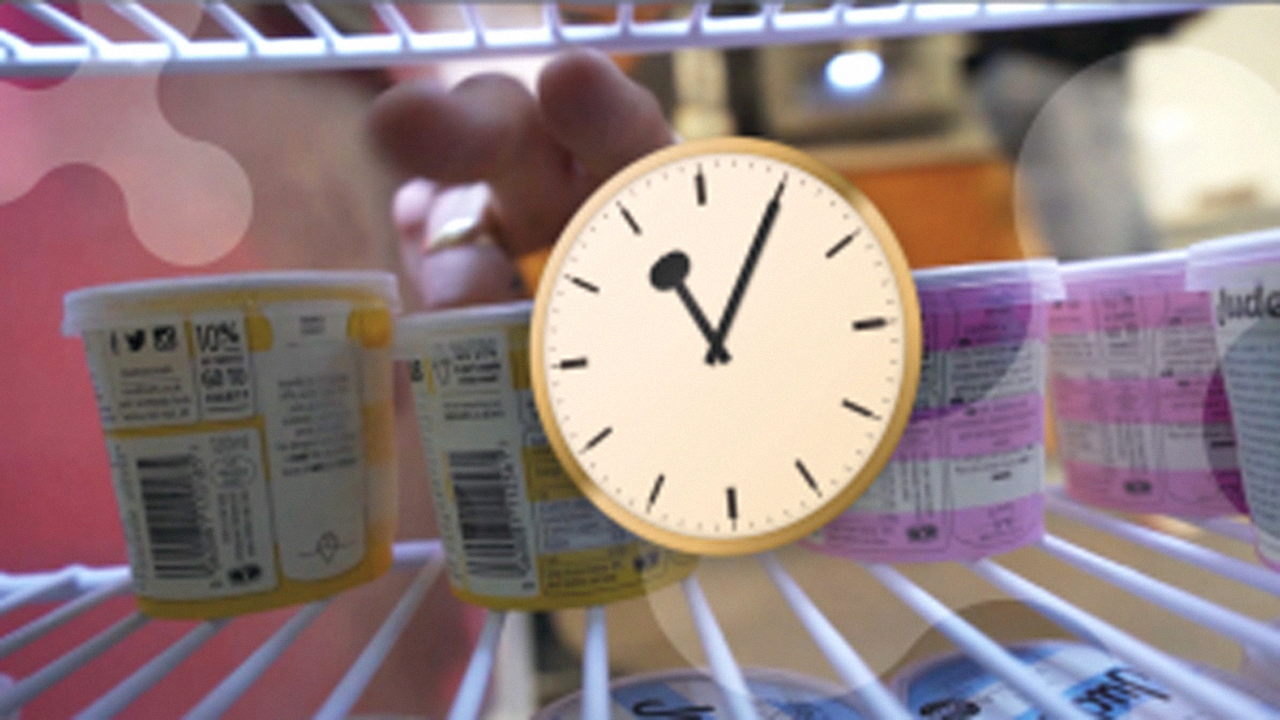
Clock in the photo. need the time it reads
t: 11:05
